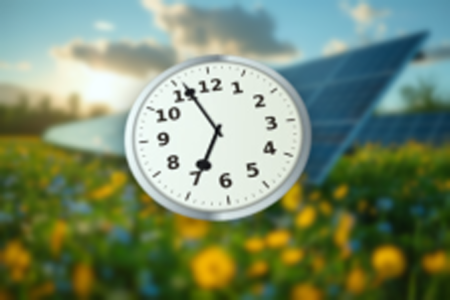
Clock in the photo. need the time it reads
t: 6:56
